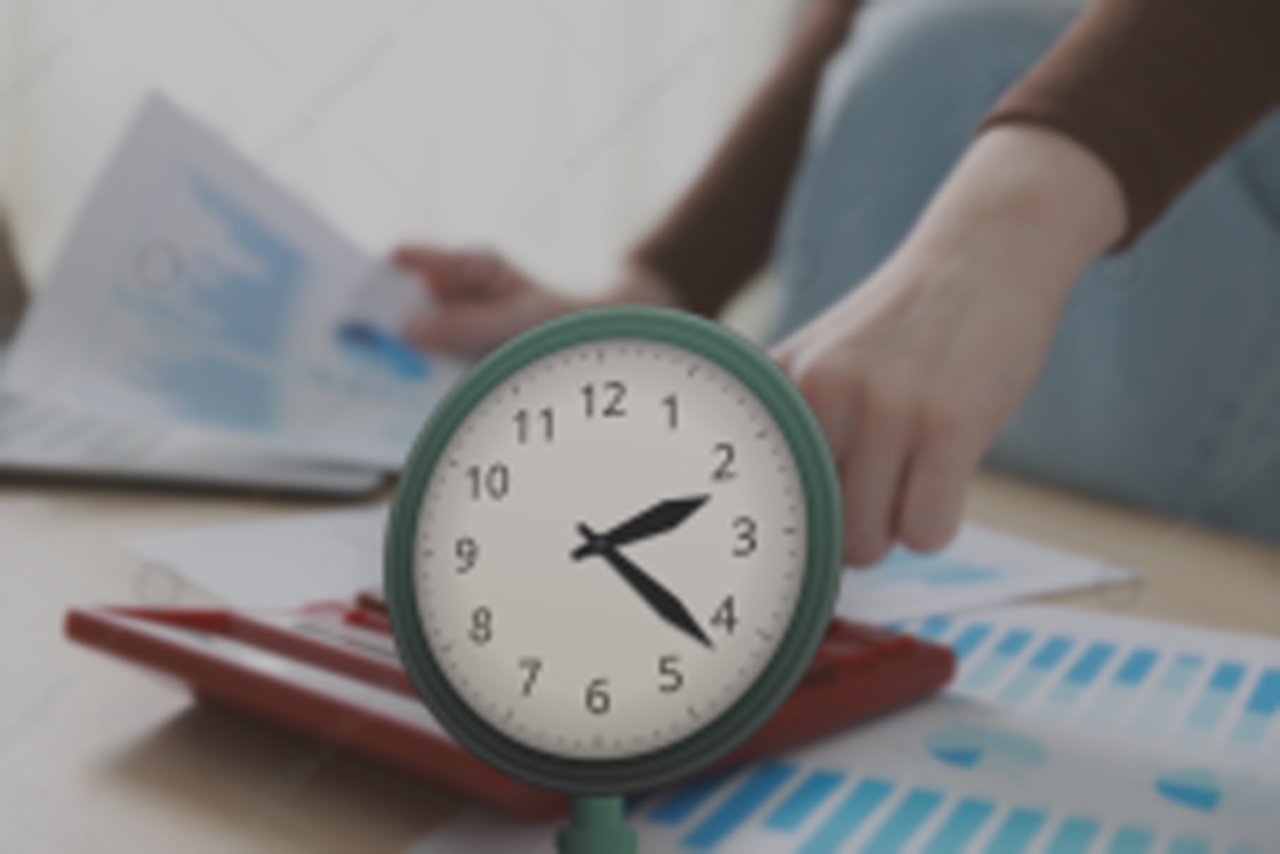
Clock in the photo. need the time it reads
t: 2:22
